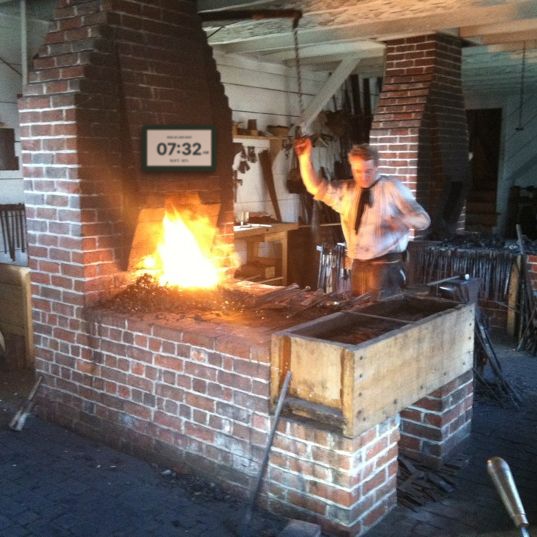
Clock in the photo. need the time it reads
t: 7:32
